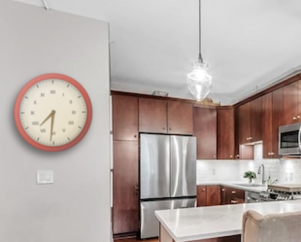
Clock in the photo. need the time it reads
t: 7:31
